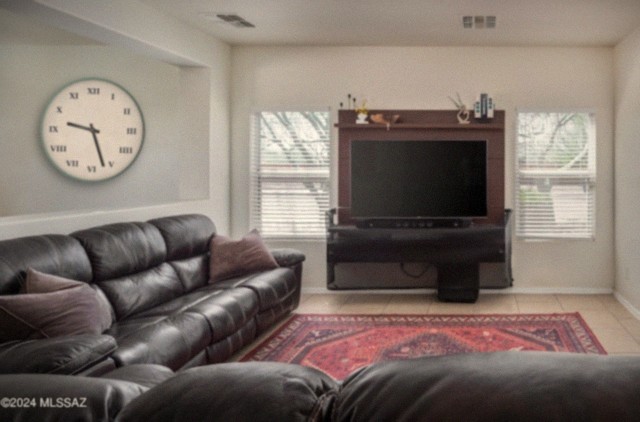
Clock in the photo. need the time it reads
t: 9:27
